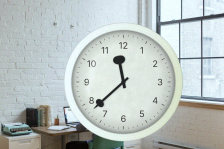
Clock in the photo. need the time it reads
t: 11:38
